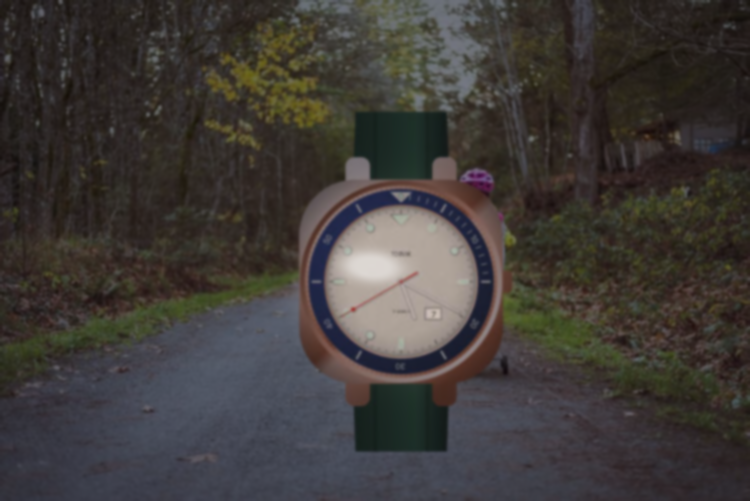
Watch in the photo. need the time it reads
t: 5:19:40
